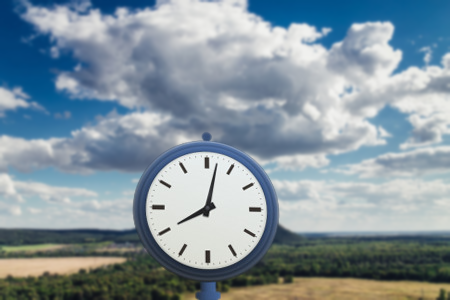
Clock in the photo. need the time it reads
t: 8:02
